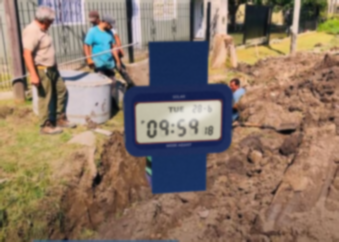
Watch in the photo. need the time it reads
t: 9:59
